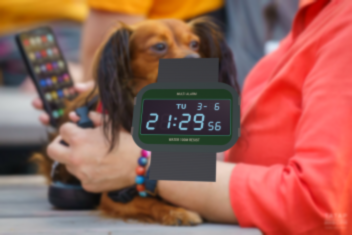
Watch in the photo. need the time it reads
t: 21:29
